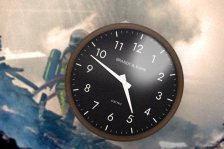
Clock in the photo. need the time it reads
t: 4:48
